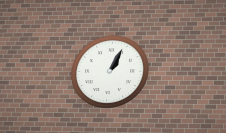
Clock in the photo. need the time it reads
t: 1:04
